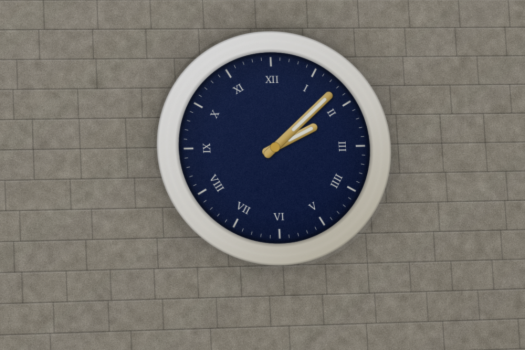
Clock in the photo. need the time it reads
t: 2:08
